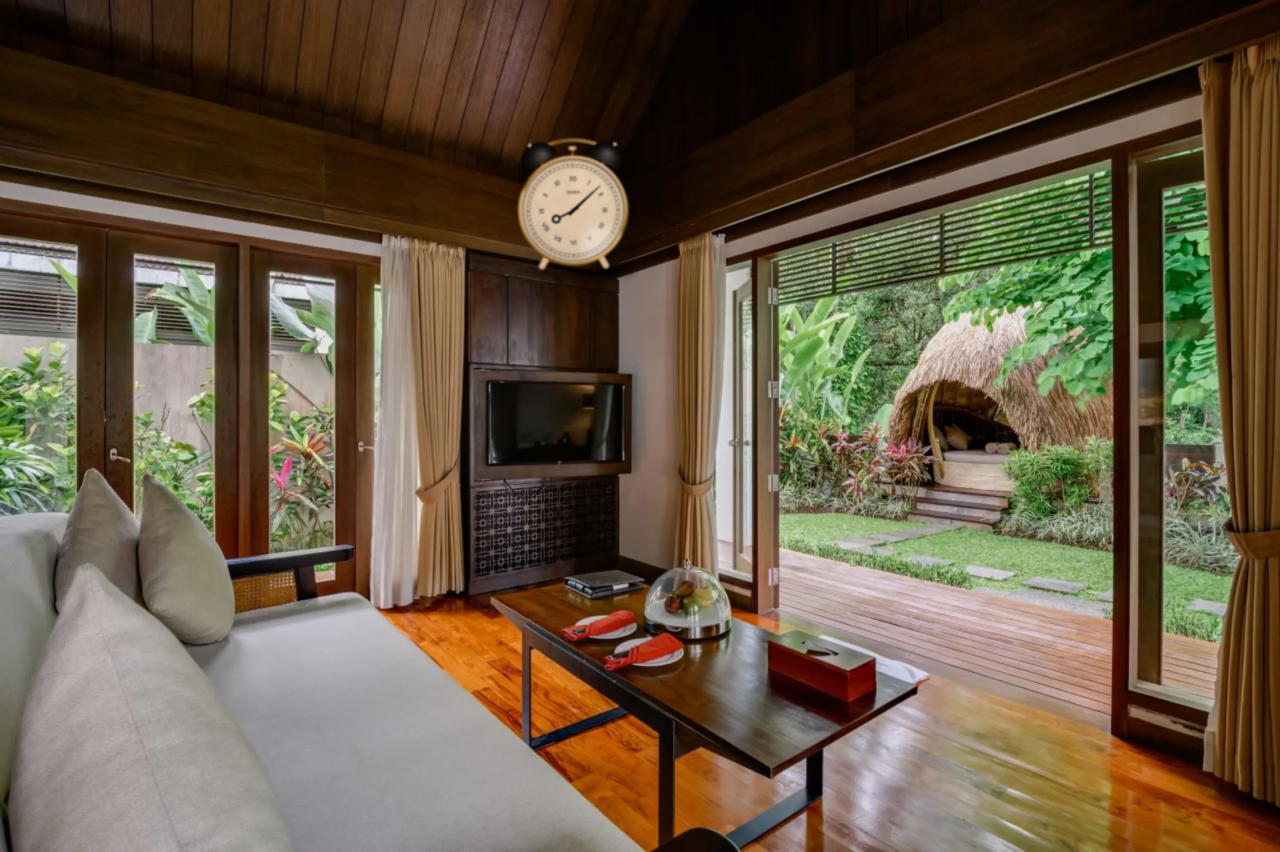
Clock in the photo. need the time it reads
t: 8:08
